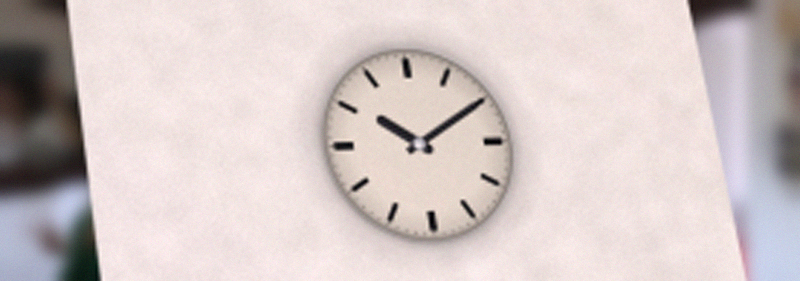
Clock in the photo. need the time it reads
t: 10:10
